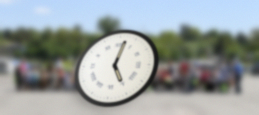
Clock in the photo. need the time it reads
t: 5:02
